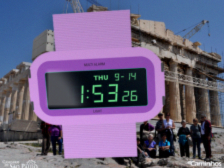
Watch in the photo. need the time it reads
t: 1:53:26
